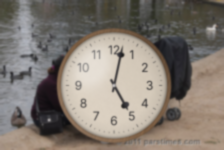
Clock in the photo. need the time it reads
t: 5:02
